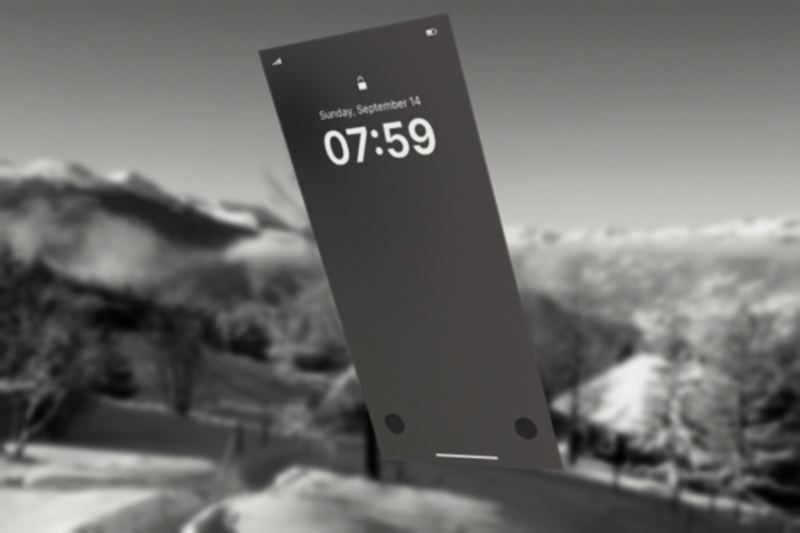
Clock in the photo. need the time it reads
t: 7:59
